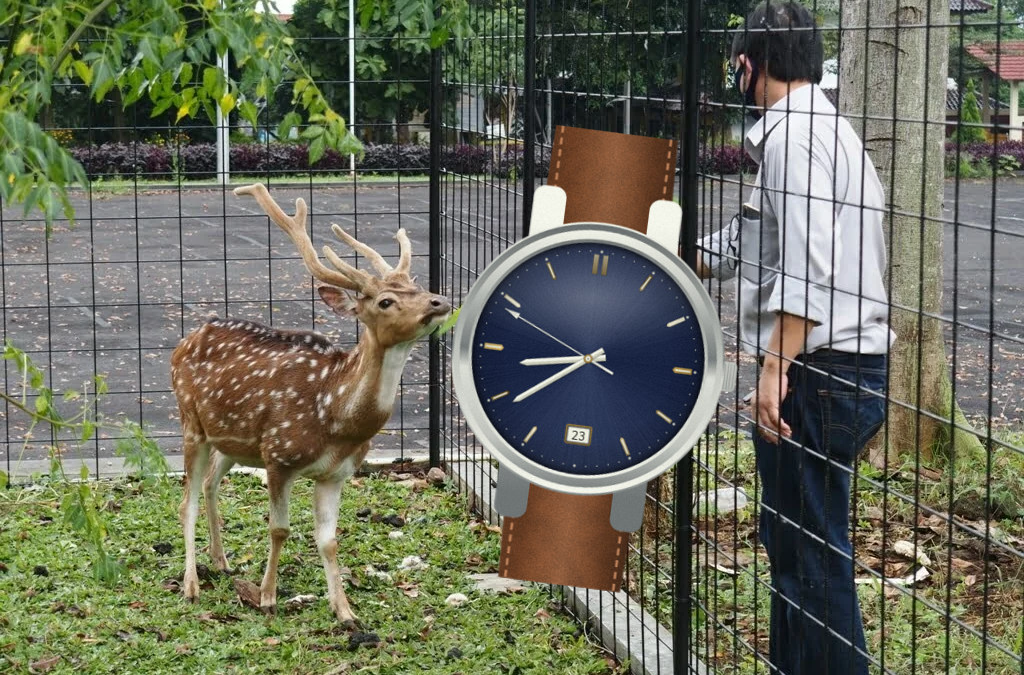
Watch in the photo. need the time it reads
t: 8:38:49
